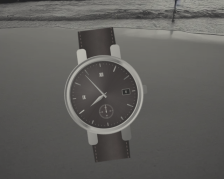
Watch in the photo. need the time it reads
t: 7:54
